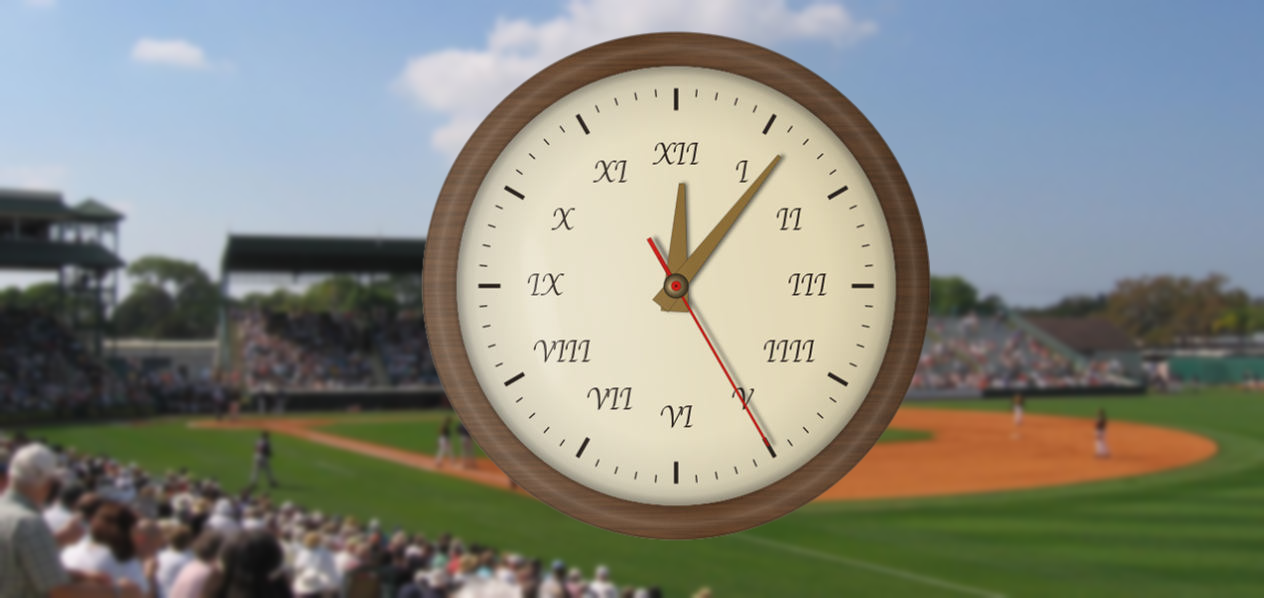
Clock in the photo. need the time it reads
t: 12:06:25
